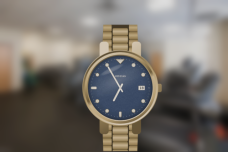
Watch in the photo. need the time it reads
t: 6:55
